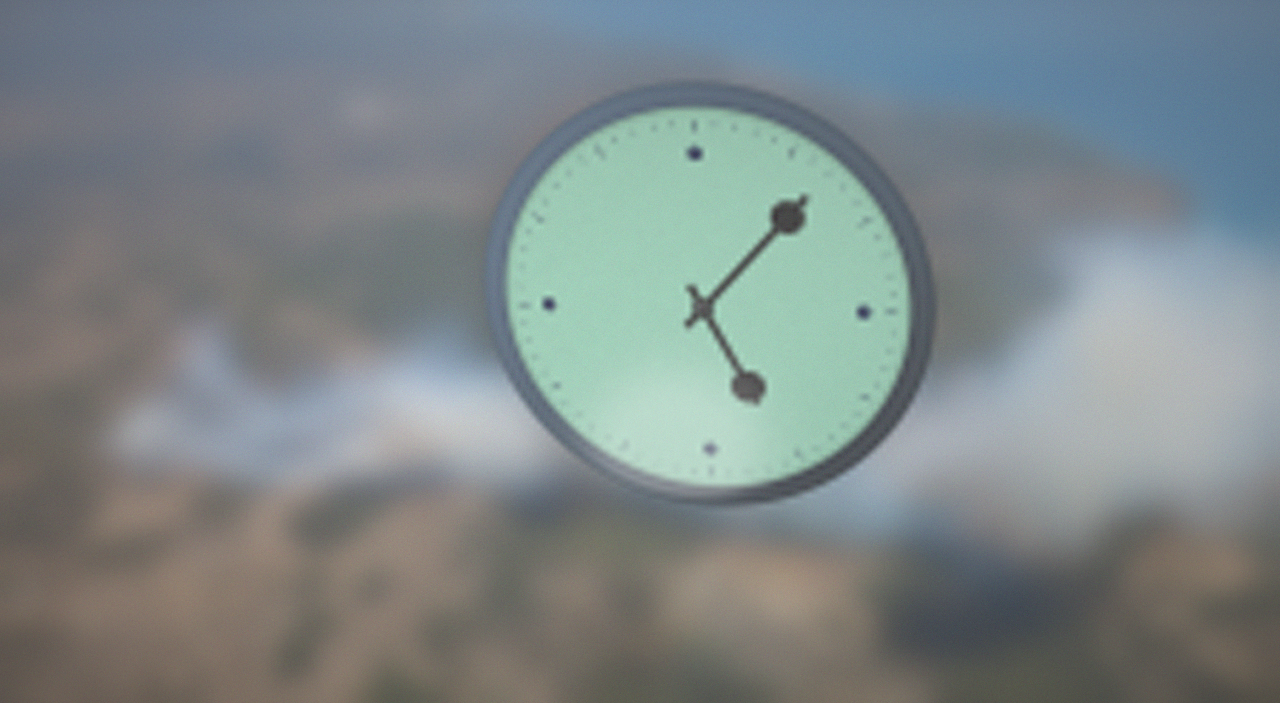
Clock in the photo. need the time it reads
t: 5:07
